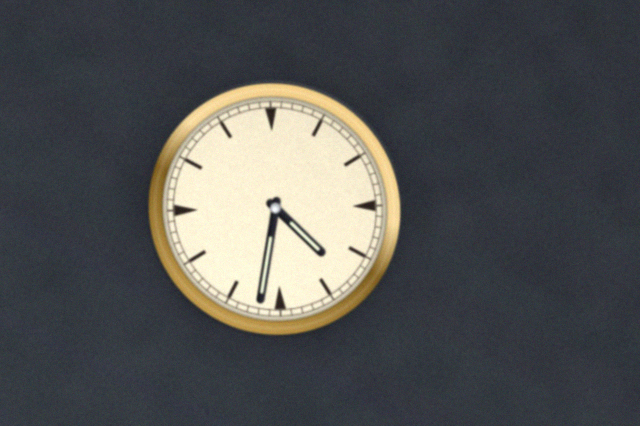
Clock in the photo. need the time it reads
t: 4:32
